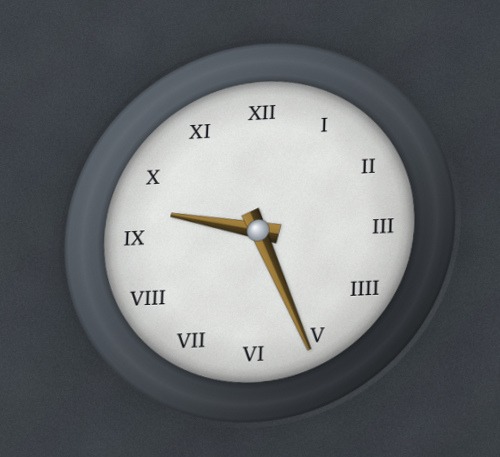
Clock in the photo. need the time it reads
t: 9:26
